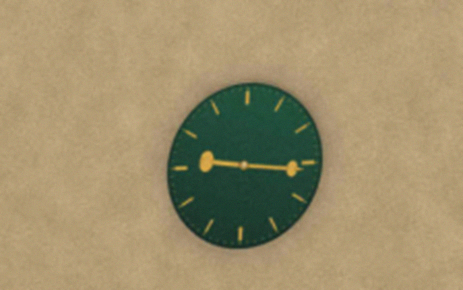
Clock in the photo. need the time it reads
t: 9:16
